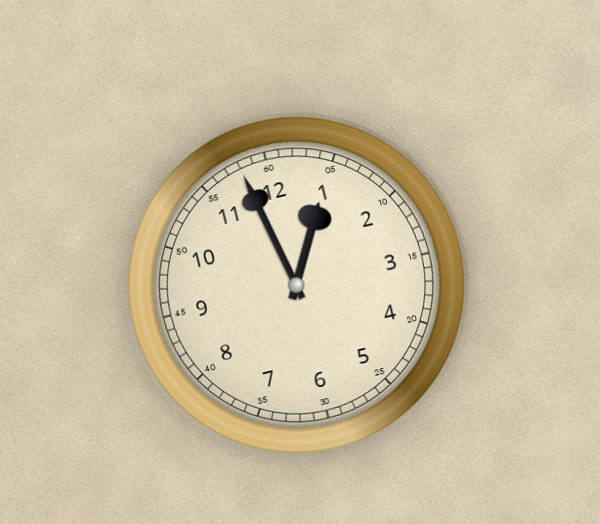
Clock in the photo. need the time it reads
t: 12:58
